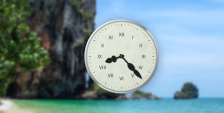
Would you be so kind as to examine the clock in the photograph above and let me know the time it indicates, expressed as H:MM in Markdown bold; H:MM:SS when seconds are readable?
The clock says **8:23**
